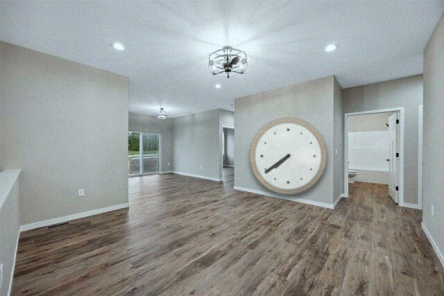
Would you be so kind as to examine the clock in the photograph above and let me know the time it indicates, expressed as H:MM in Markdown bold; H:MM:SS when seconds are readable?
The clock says **7:39**
